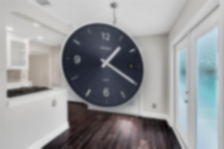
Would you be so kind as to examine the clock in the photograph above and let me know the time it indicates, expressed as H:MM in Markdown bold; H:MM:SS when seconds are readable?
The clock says **1:20**
